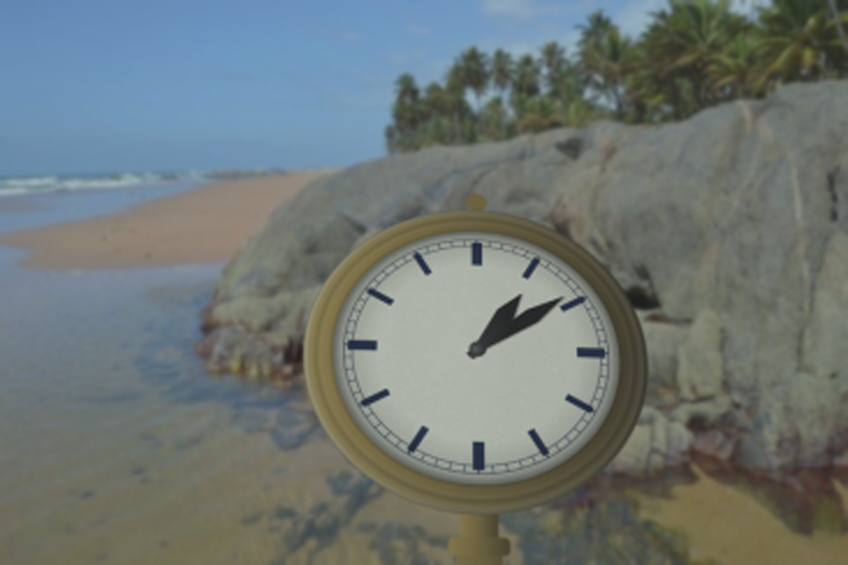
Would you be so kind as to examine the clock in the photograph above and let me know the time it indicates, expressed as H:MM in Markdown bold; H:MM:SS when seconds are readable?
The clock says **1:09**
